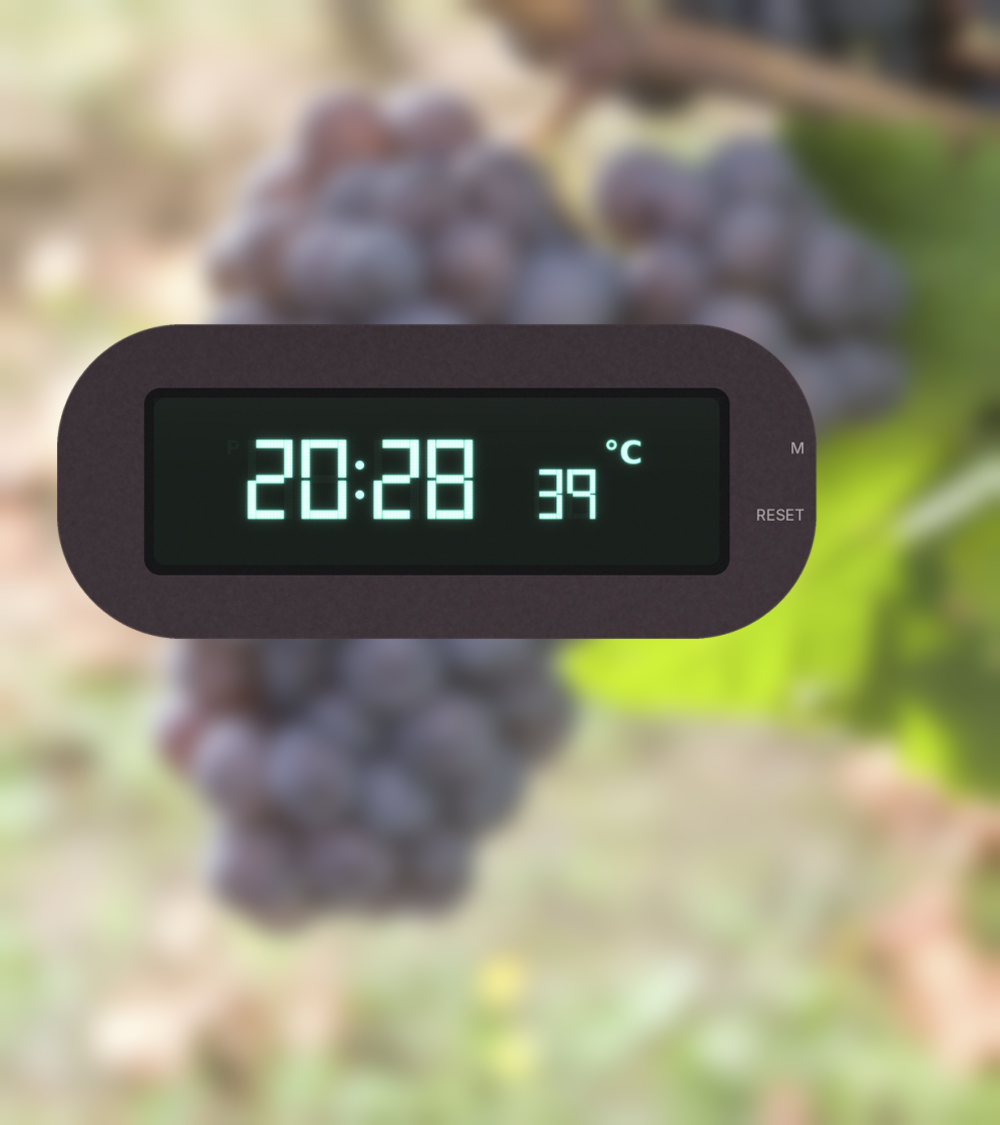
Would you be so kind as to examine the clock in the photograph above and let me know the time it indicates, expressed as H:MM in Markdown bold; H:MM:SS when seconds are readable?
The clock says **20:28**
